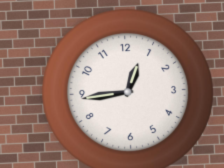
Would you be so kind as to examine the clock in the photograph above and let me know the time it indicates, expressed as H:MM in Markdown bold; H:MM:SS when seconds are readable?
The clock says **12:44**
